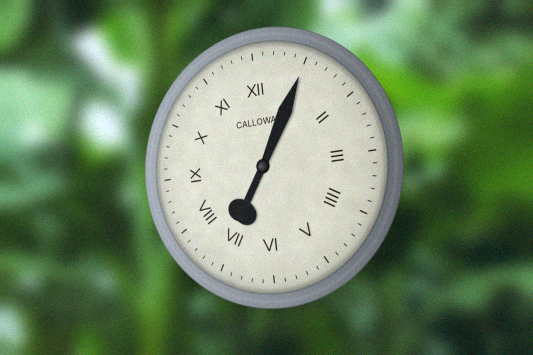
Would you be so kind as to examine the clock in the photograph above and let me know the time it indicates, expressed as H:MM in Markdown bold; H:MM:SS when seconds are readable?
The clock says **7:05**
